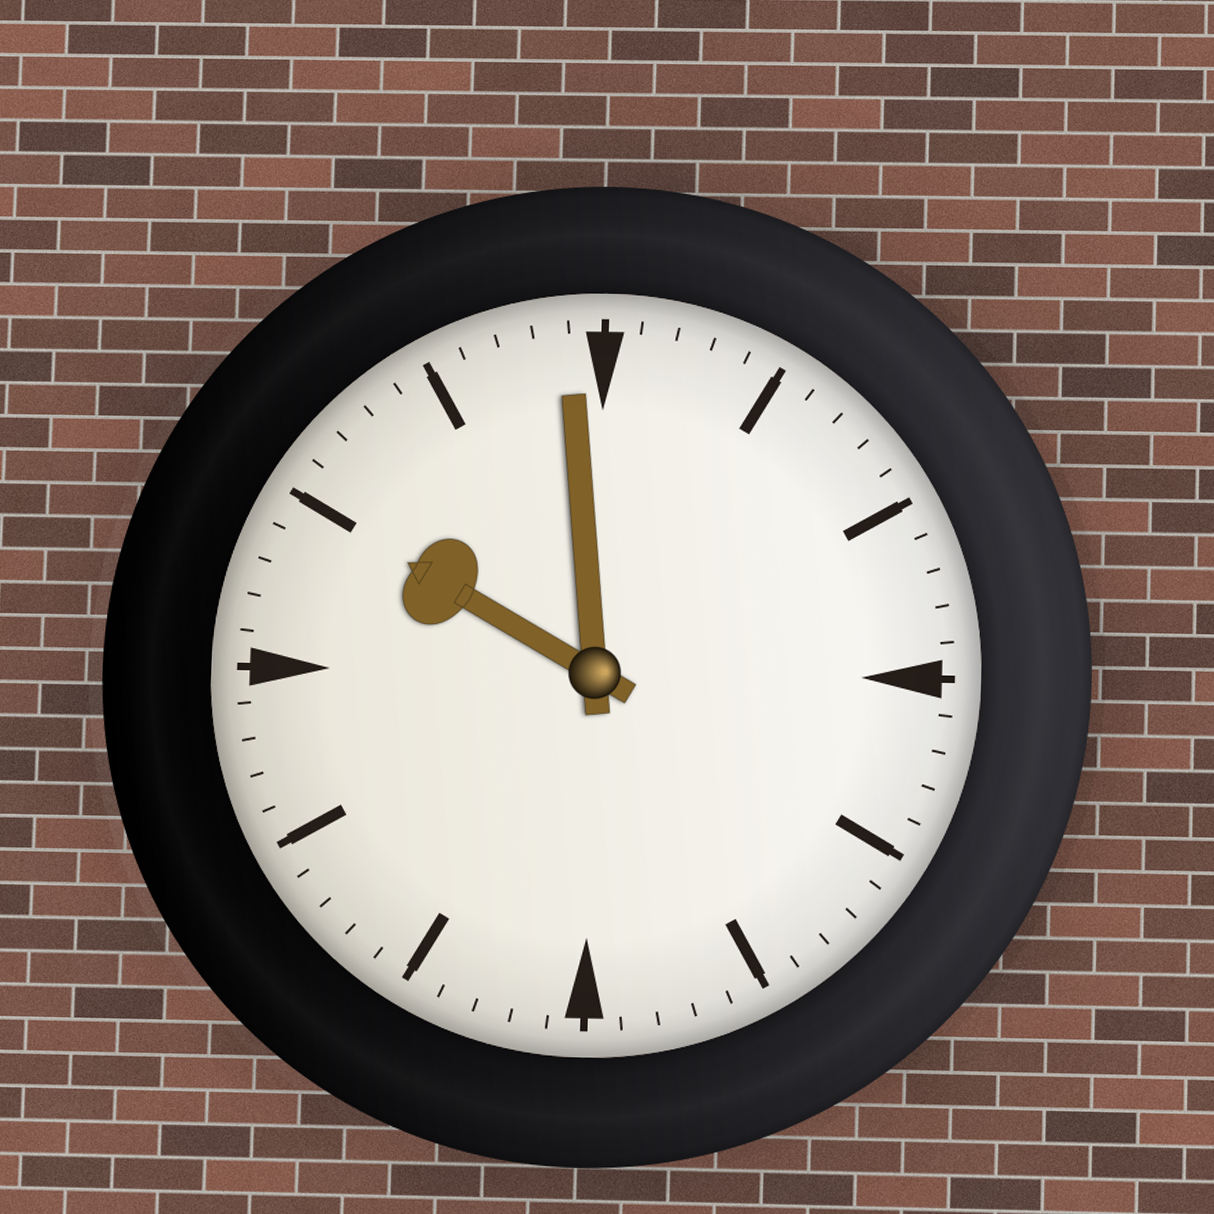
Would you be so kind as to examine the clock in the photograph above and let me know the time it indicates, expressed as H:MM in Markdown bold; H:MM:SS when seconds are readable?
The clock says **9:59**
